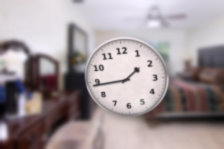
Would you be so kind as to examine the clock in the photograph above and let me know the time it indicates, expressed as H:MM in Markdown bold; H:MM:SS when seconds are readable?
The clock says **1:44**
